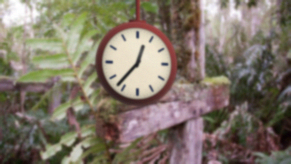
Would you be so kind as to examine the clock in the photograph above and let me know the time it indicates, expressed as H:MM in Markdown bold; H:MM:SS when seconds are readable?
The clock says **12:37**
